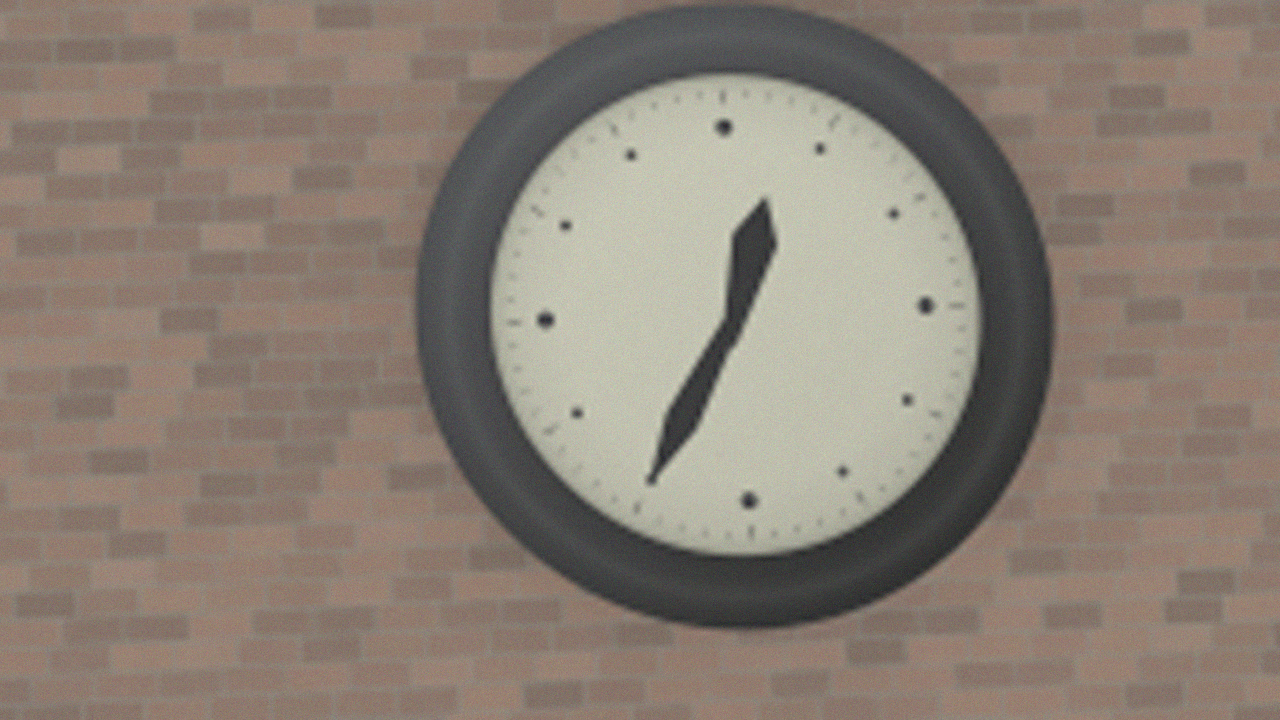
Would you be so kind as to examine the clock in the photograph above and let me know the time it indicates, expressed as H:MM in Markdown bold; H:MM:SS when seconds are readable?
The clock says **12:35**
